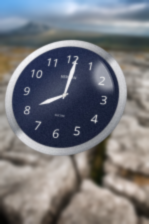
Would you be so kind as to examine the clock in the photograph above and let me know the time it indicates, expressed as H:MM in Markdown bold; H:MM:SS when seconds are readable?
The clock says **8:01**
